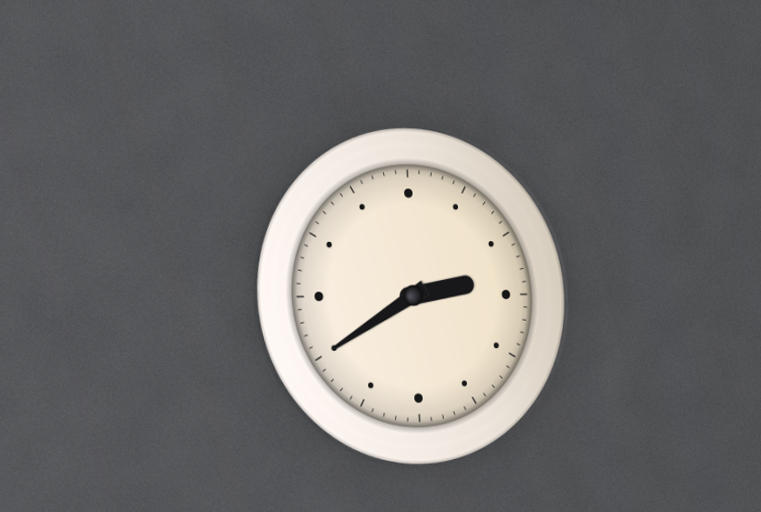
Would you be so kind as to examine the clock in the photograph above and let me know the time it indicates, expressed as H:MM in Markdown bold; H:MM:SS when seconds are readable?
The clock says **2:40**
